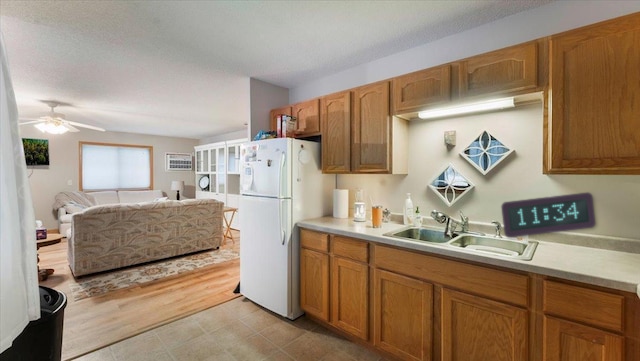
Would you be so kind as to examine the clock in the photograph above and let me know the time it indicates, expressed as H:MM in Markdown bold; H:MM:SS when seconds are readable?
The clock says **11:34**
